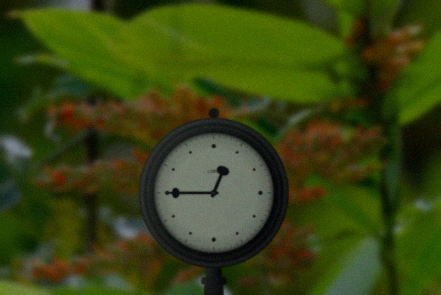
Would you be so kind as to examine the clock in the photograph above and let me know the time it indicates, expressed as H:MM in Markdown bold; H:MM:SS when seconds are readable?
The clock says **12:45**
